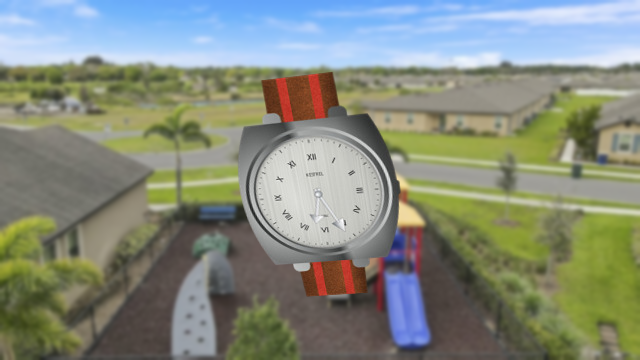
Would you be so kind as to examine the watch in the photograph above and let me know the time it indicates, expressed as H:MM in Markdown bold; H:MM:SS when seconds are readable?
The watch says **6:26**
